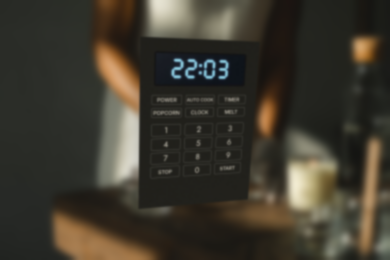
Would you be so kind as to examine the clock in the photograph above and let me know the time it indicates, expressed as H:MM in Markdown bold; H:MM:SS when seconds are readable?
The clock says **22:03**
